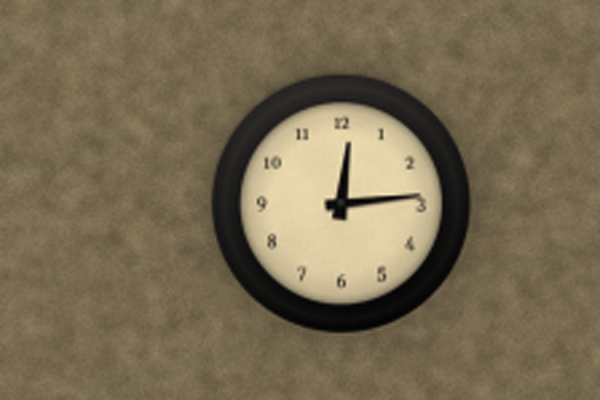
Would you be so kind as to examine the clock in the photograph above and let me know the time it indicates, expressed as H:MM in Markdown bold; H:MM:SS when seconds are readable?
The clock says **12:14**
